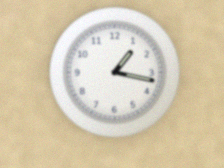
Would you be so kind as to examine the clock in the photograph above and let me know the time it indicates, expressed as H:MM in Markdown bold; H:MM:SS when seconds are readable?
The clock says **1:17**
